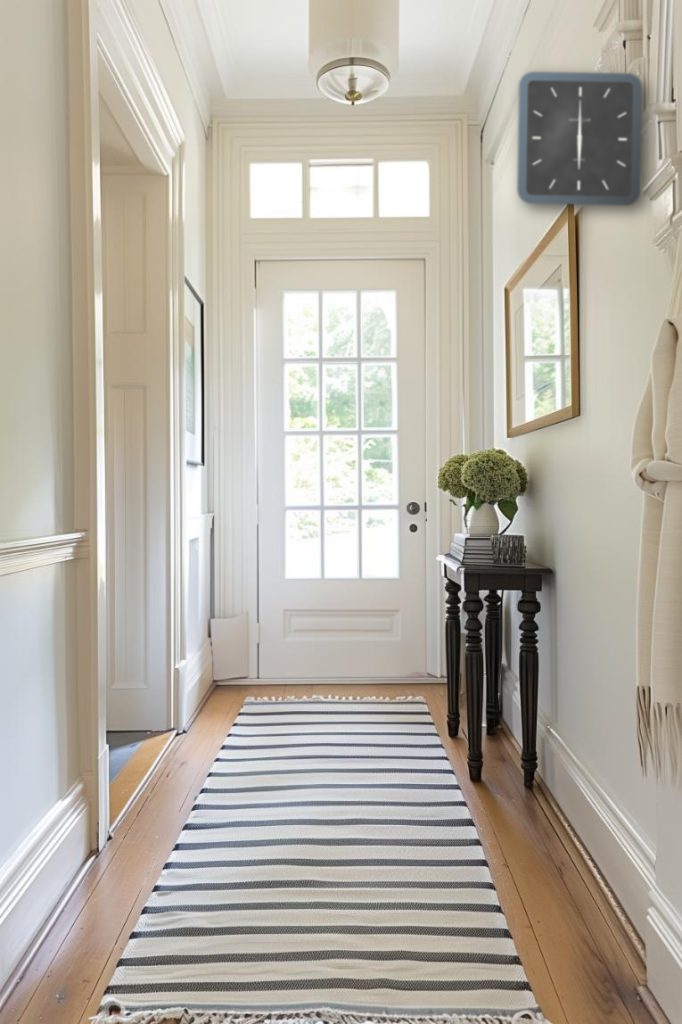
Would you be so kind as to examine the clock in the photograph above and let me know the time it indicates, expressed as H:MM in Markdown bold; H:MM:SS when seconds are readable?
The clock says **6:00**
